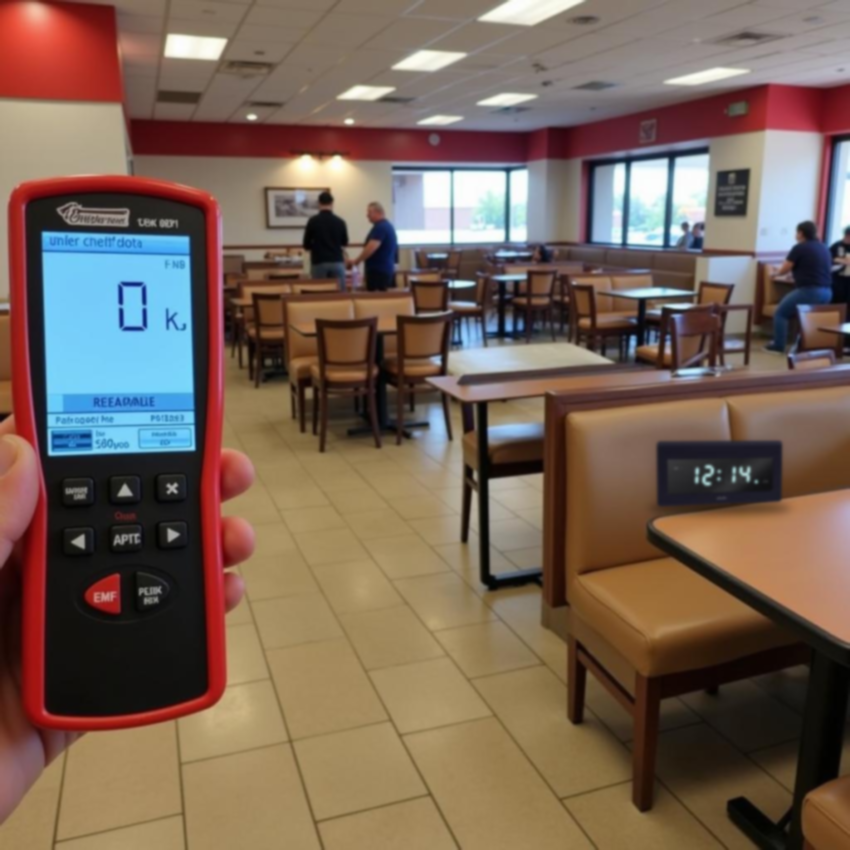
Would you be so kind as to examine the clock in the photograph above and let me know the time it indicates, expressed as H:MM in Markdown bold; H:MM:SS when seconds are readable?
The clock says **12:14**
